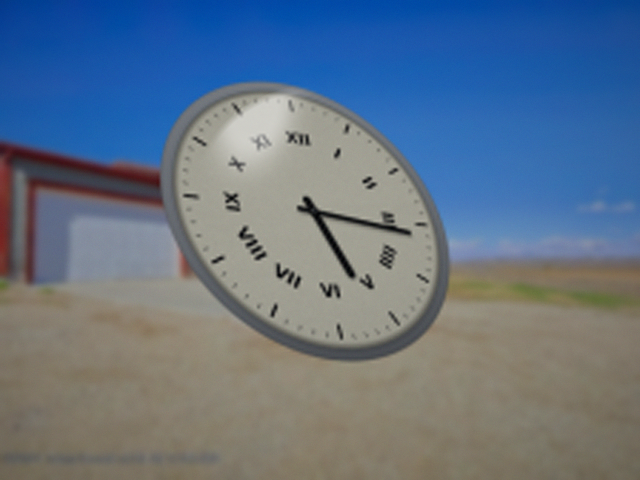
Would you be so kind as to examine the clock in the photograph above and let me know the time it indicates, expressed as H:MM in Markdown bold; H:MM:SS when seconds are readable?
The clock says **5:16**
